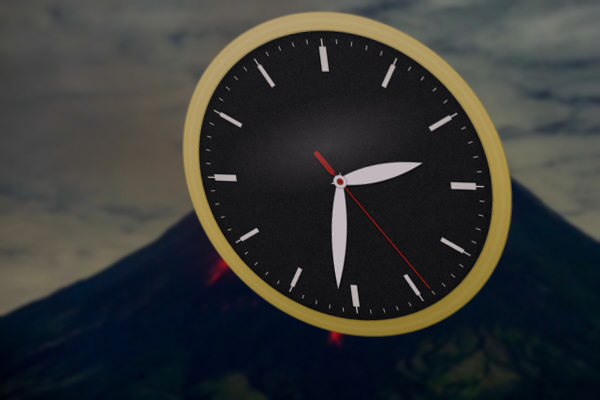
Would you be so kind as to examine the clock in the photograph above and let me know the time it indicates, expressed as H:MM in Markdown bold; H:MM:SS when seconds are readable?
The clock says **2:31:24**
